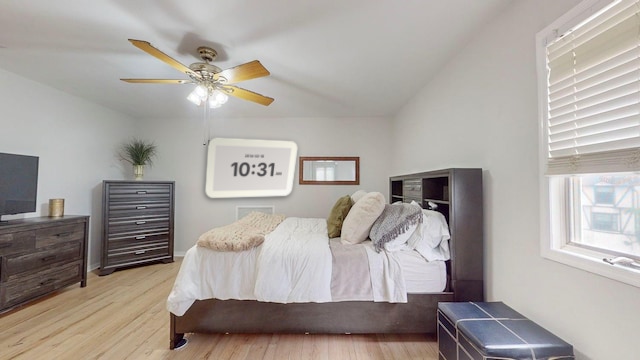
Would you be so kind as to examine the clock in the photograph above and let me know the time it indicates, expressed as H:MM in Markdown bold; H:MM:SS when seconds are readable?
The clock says **10:31**
